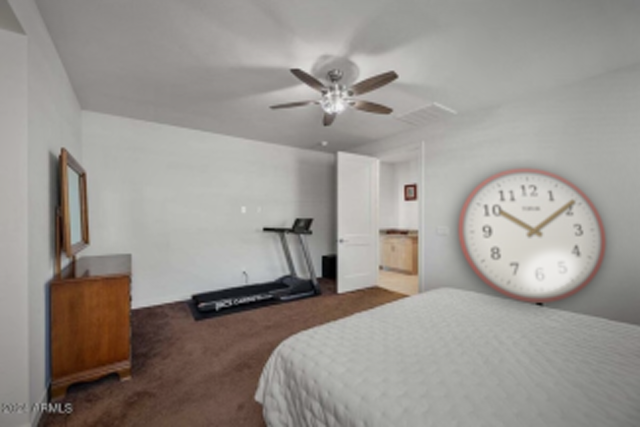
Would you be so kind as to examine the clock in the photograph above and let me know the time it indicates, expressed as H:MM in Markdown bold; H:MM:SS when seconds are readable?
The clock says **10:09**
